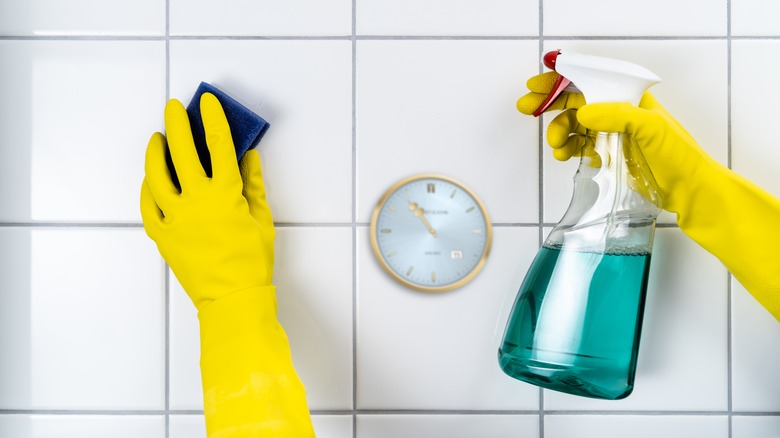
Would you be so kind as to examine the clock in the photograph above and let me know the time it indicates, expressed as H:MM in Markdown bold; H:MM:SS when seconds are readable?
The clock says **10:54**
